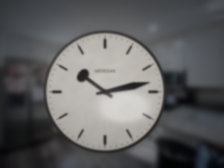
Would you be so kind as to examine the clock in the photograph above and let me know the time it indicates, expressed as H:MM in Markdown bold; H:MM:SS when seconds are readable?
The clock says **10:13**
